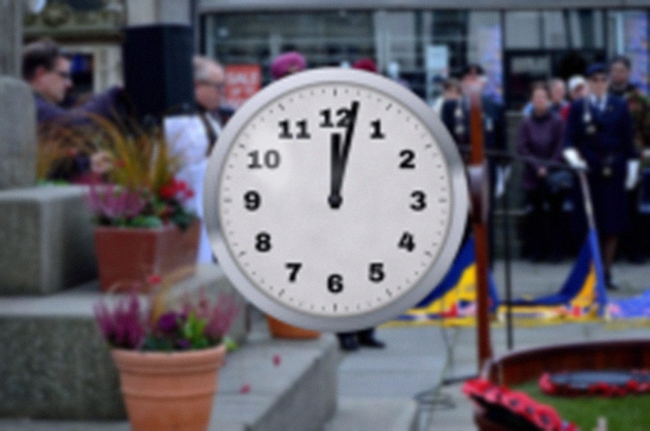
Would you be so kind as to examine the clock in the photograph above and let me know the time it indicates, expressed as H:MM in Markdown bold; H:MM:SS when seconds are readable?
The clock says **12:02**
